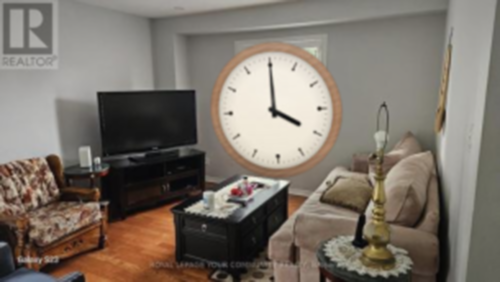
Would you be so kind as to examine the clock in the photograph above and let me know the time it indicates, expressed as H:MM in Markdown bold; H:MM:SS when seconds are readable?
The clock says **4:00**
